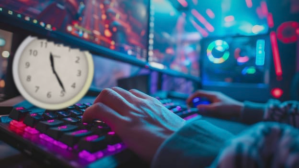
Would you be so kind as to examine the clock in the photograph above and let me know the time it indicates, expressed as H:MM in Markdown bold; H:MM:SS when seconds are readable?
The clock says **11:24**
